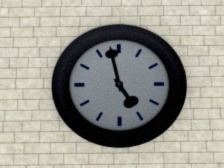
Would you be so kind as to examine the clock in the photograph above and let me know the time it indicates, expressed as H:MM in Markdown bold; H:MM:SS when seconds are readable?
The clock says **4:58**
